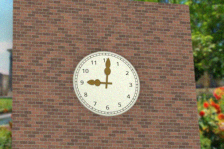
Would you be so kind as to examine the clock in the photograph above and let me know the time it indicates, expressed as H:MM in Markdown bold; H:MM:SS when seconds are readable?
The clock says **9:01**
